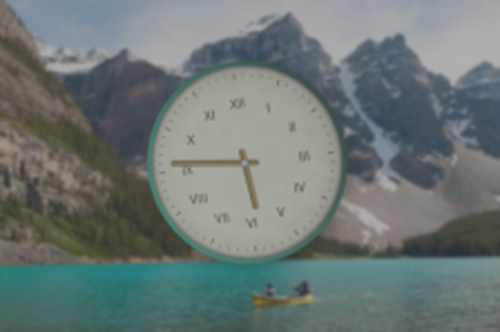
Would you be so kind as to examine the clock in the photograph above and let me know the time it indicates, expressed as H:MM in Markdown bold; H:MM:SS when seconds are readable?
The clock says **5:46**
